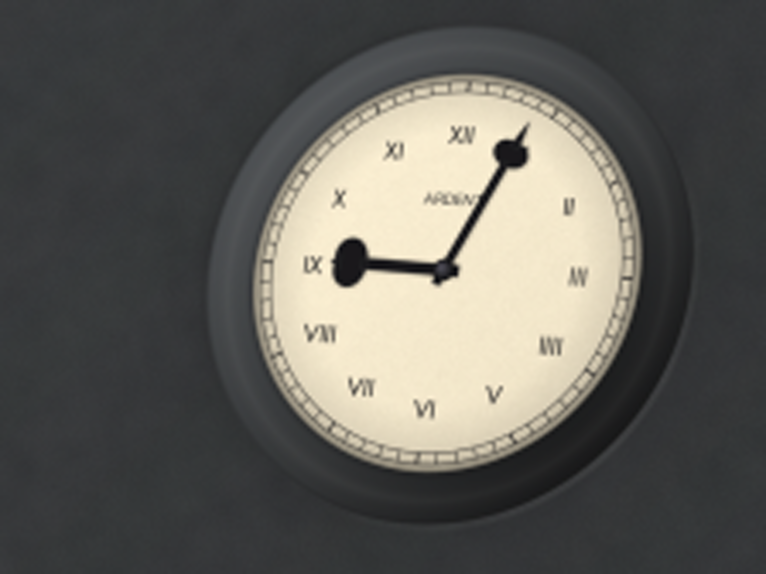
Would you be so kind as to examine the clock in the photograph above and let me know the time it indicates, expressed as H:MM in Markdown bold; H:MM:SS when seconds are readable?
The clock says **9:04**
